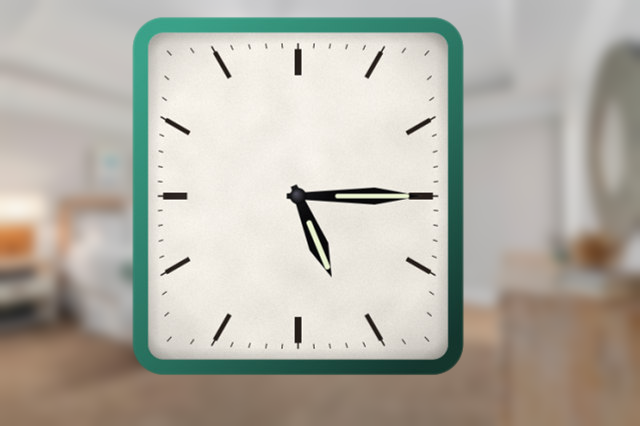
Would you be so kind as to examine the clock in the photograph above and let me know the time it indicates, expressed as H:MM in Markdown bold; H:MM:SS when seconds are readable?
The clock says **5:15**
